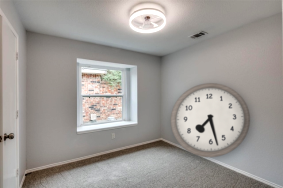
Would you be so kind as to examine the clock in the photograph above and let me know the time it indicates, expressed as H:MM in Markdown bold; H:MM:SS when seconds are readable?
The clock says **7:28**
